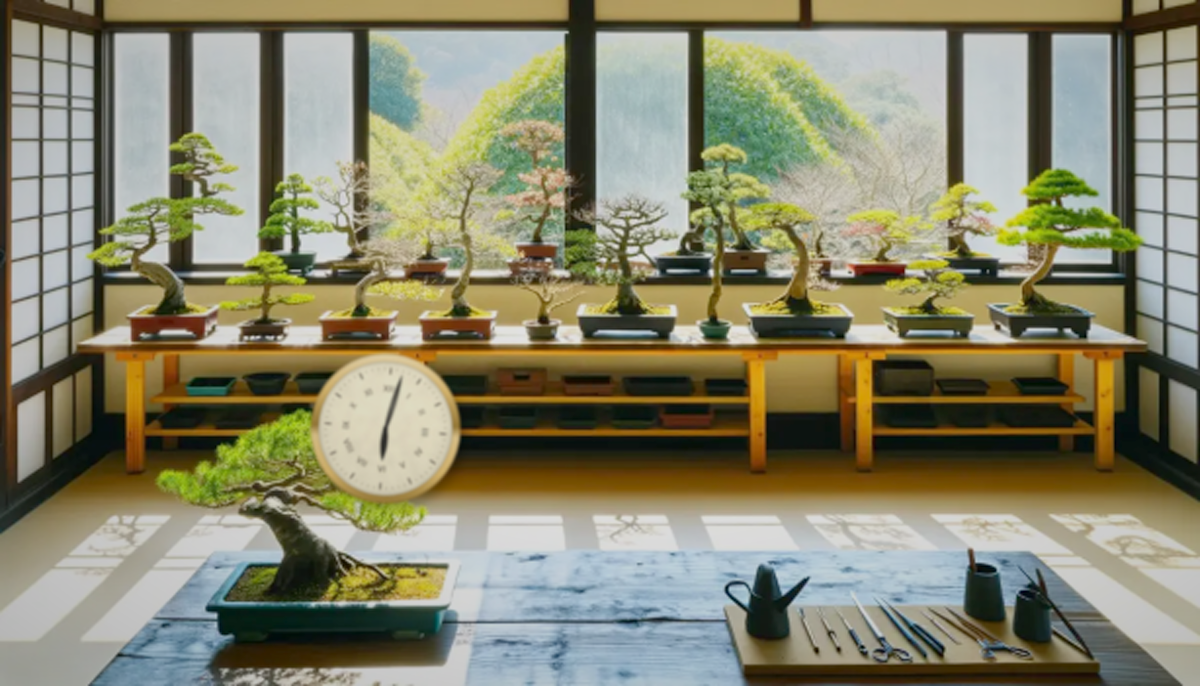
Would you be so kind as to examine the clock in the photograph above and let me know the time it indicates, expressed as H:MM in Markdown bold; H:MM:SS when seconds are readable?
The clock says **6:02**
